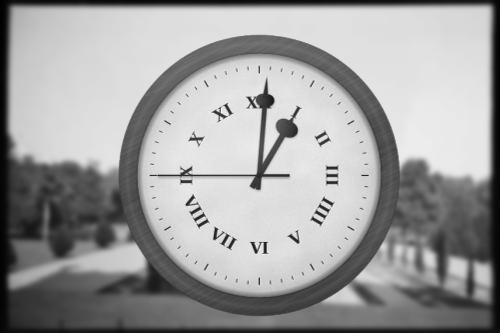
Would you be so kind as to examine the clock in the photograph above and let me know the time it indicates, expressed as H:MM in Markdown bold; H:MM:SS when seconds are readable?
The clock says **1:00:45**
